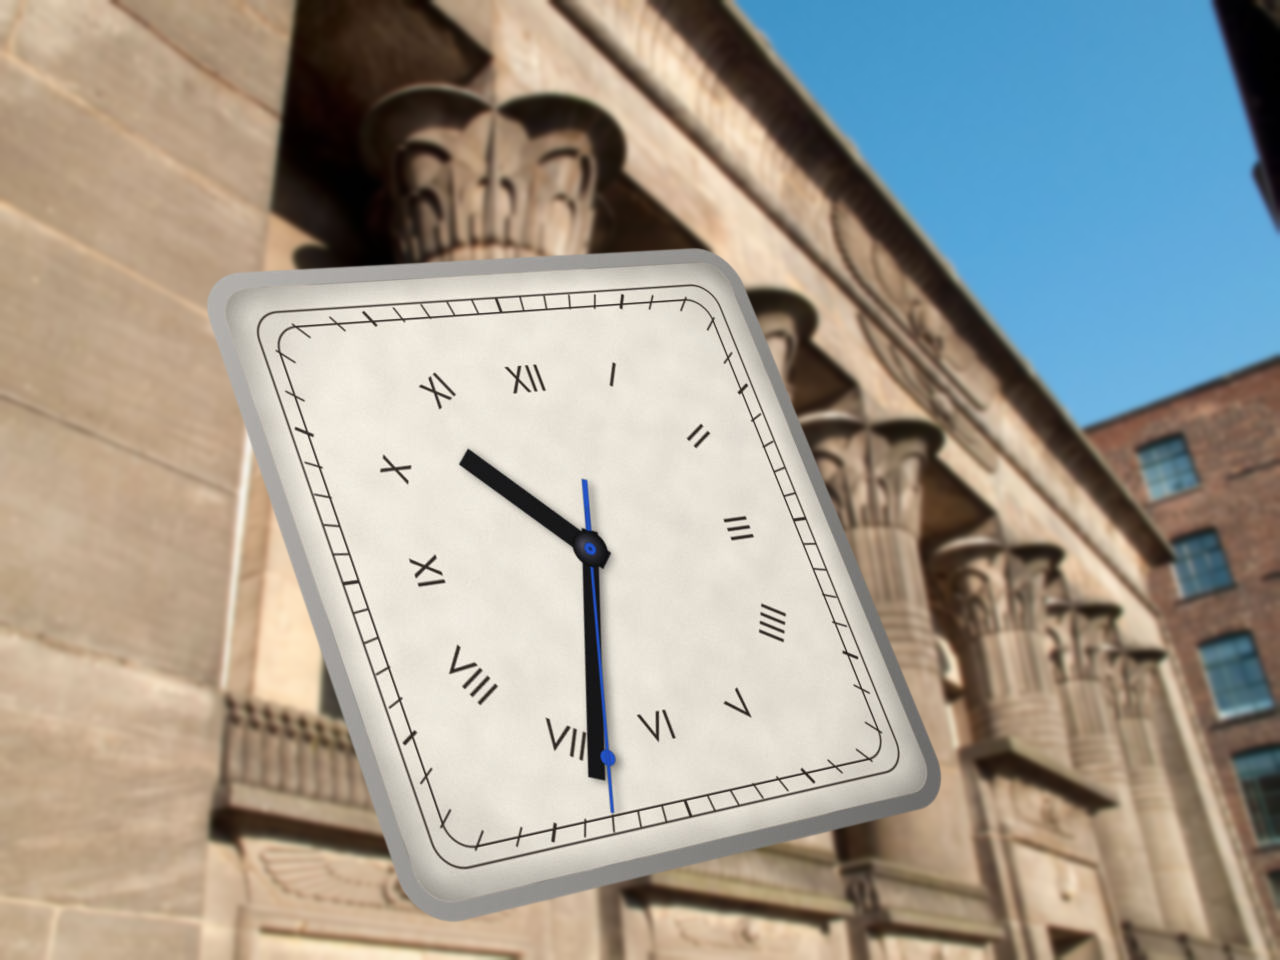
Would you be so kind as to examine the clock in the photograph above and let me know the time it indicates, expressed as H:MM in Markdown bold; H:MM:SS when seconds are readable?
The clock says **10:33:33**
